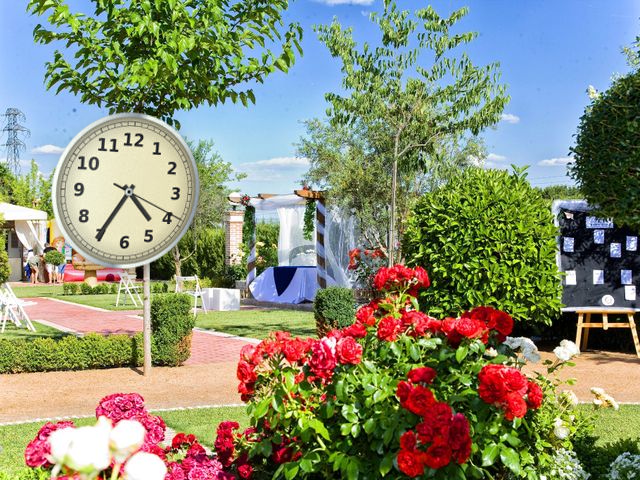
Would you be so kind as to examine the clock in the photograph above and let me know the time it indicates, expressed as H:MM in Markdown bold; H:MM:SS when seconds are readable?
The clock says **4:35:19**
